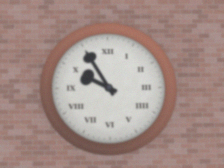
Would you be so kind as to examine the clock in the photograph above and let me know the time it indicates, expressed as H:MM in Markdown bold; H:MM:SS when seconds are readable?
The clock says **9:55**
